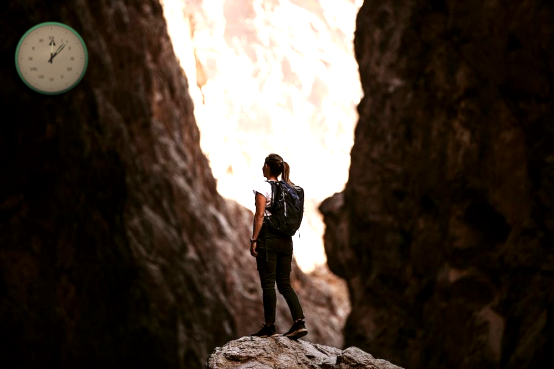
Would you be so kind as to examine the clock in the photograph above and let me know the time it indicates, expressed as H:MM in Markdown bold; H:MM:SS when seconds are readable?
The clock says **12:07**
